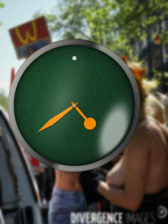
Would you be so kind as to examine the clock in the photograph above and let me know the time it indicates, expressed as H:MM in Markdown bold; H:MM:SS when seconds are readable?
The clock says **4:39**
